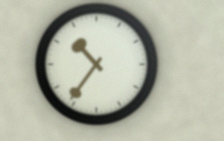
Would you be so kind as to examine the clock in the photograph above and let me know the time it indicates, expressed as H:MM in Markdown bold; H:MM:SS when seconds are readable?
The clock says **10:36**
